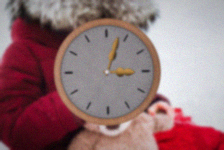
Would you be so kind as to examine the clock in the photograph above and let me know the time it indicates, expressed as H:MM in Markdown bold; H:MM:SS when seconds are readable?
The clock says **3:03**
